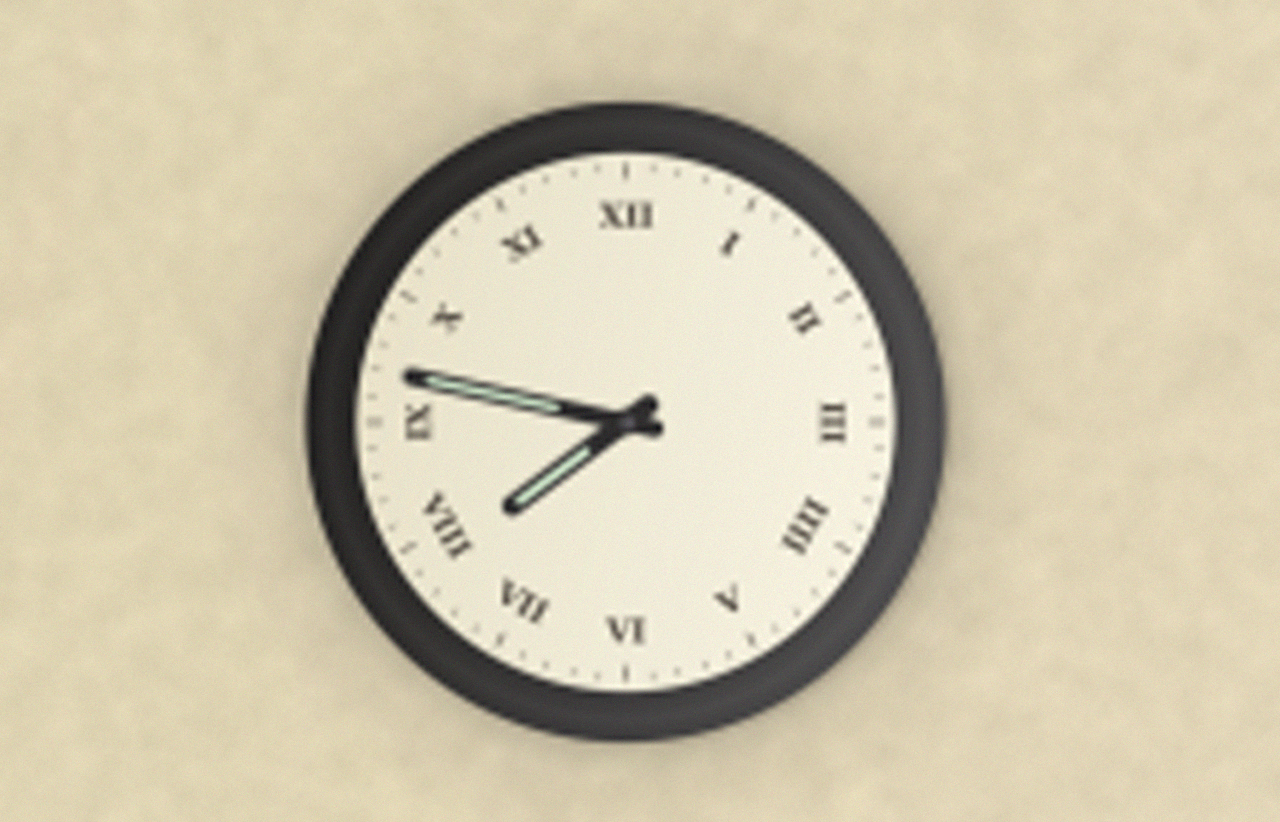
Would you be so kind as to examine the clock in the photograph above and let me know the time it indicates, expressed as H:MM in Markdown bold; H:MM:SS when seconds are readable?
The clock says **7:47**
